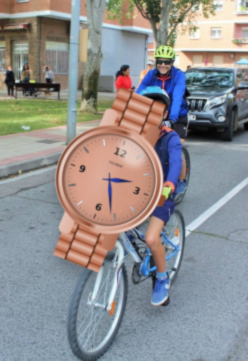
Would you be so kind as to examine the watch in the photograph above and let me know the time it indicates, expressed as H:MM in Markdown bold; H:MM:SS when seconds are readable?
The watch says **2:26**
